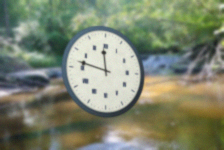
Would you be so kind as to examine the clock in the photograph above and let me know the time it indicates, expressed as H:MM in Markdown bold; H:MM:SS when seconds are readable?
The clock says **11:47**
